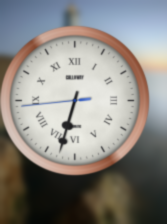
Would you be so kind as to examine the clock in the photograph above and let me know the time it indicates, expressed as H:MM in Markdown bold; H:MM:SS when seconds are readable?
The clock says **6:32:44**
